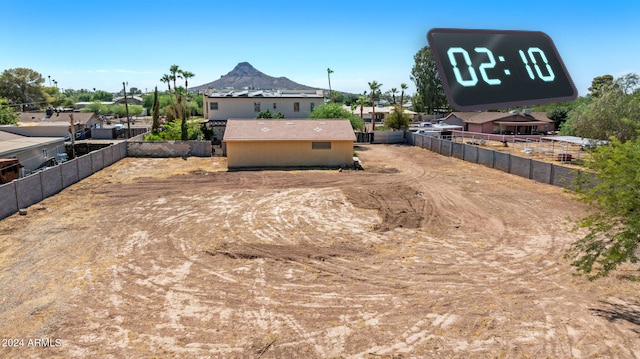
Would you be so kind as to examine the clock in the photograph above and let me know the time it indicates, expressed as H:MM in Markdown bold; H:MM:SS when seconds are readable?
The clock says **2:10**
